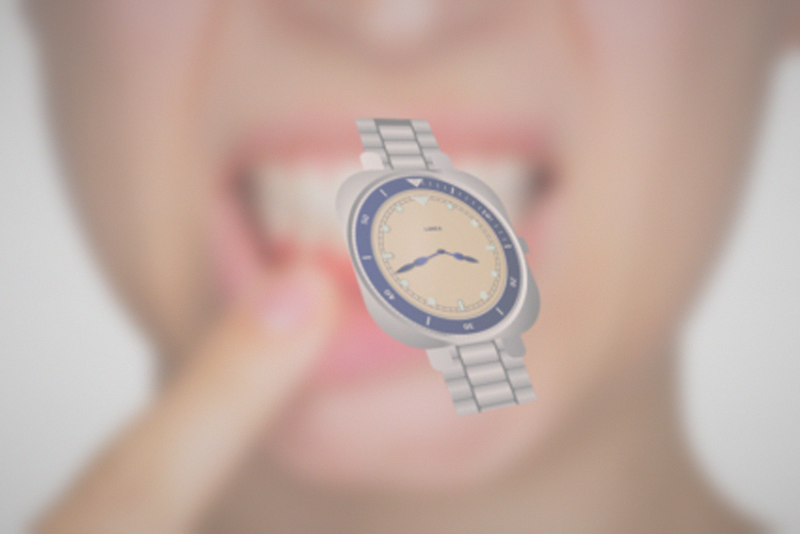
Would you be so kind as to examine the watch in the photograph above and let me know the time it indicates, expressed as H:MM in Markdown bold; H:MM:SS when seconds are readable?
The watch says **3:42**
